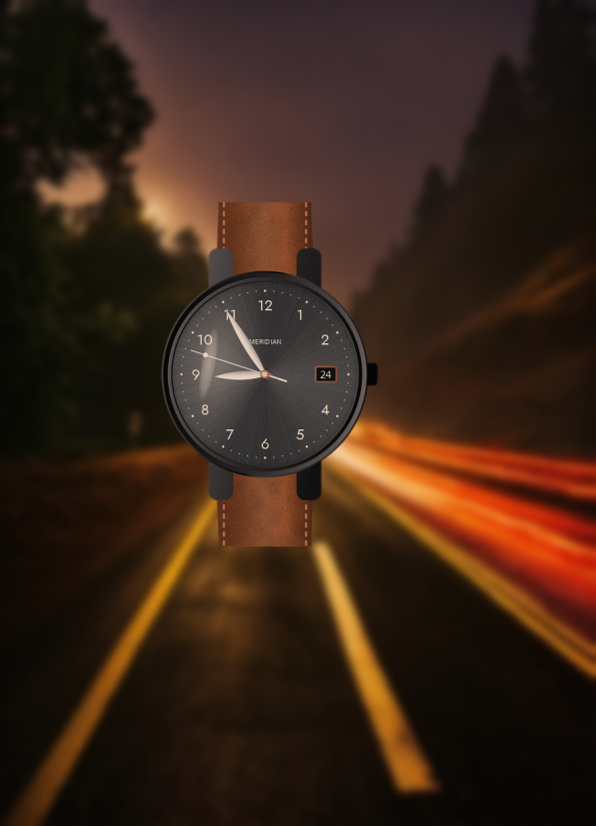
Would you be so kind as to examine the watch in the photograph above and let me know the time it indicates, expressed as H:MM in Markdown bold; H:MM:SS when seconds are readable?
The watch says **8:54:48**
